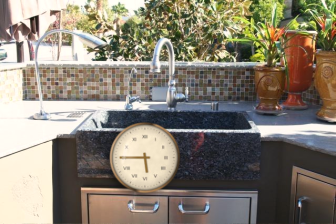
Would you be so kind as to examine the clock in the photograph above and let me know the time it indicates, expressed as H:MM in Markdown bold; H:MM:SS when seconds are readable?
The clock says **5:45**
